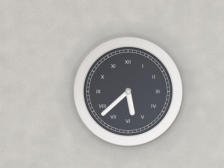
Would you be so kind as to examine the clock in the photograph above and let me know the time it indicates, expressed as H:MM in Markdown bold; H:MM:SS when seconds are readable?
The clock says **5:38**
